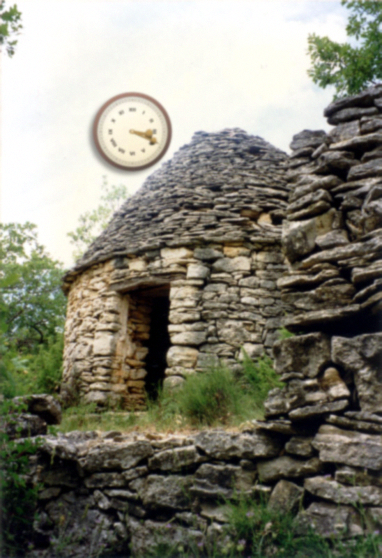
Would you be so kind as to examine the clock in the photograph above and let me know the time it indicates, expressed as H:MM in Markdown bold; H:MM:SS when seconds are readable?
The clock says **3:19**
